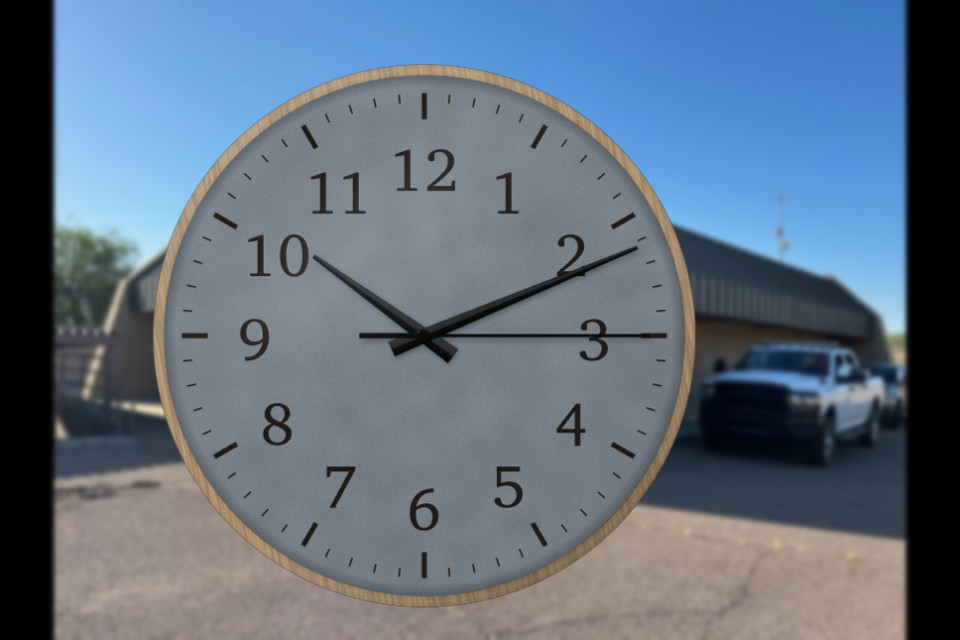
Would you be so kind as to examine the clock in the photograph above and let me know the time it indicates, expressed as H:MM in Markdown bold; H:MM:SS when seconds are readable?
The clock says **10:11:15**
